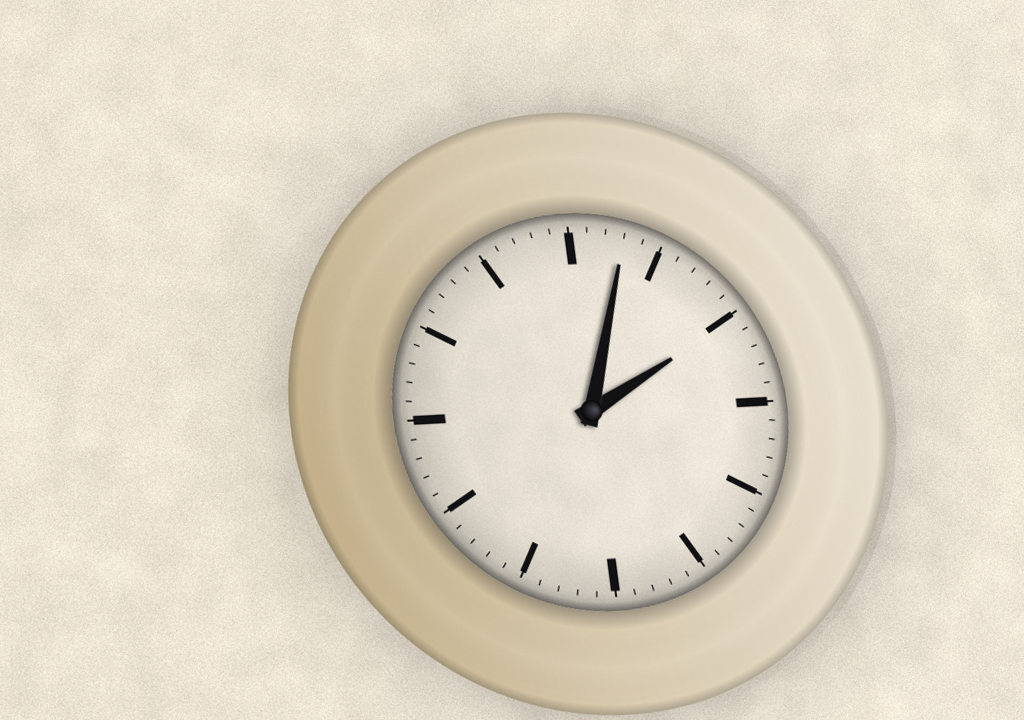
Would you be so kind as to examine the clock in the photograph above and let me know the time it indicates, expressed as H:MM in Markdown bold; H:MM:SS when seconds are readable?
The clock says **2:03**
